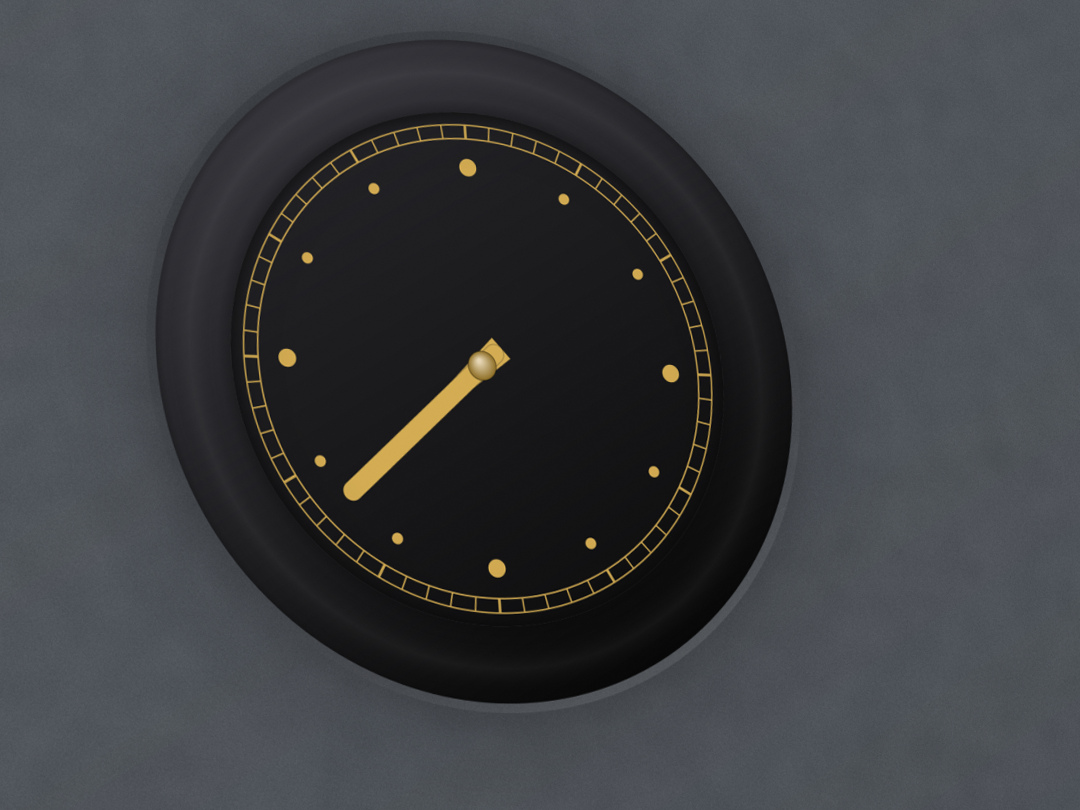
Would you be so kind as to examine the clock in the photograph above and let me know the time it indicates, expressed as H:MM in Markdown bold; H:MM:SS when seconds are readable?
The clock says **7:38**
